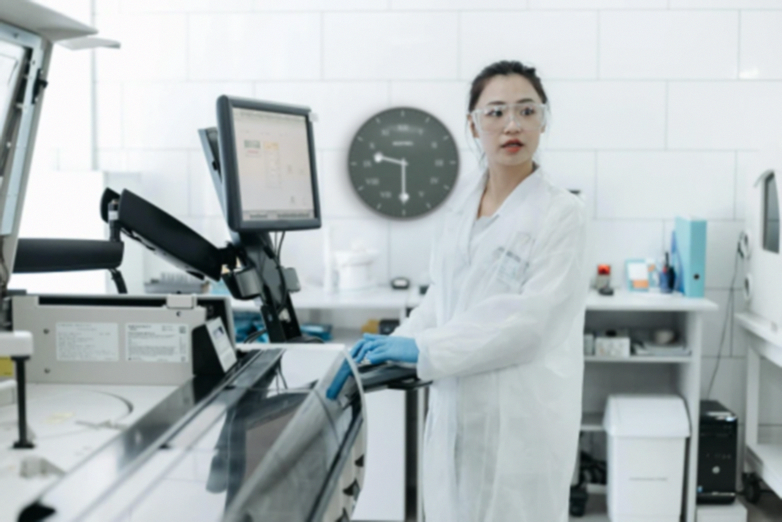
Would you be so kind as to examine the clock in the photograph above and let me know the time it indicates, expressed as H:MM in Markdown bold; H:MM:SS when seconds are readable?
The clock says **9:30**
